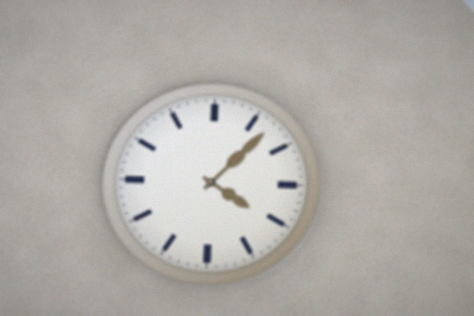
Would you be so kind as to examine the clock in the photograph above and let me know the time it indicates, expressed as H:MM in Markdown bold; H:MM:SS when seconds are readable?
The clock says **4:07**
